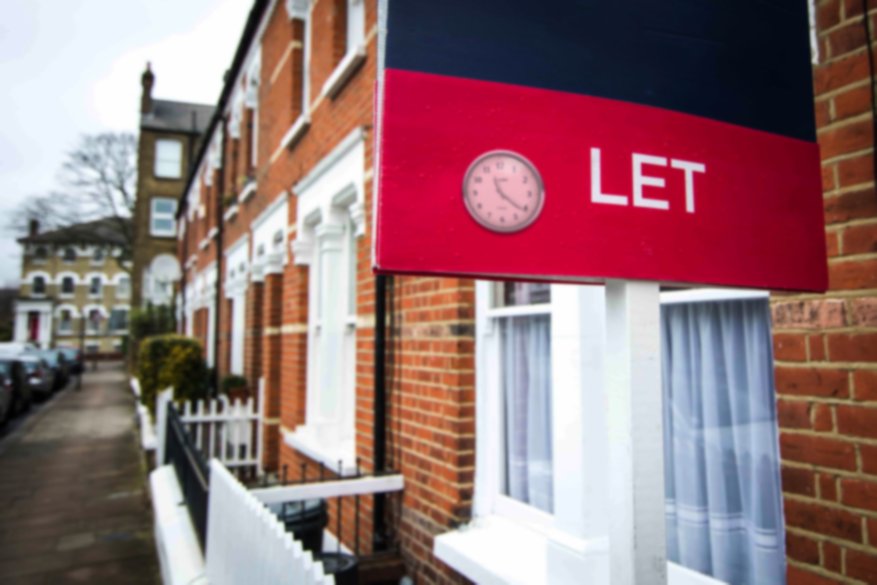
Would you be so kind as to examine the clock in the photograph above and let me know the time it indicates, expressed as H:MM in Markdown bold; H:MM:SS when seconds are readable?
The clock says **11:21**
